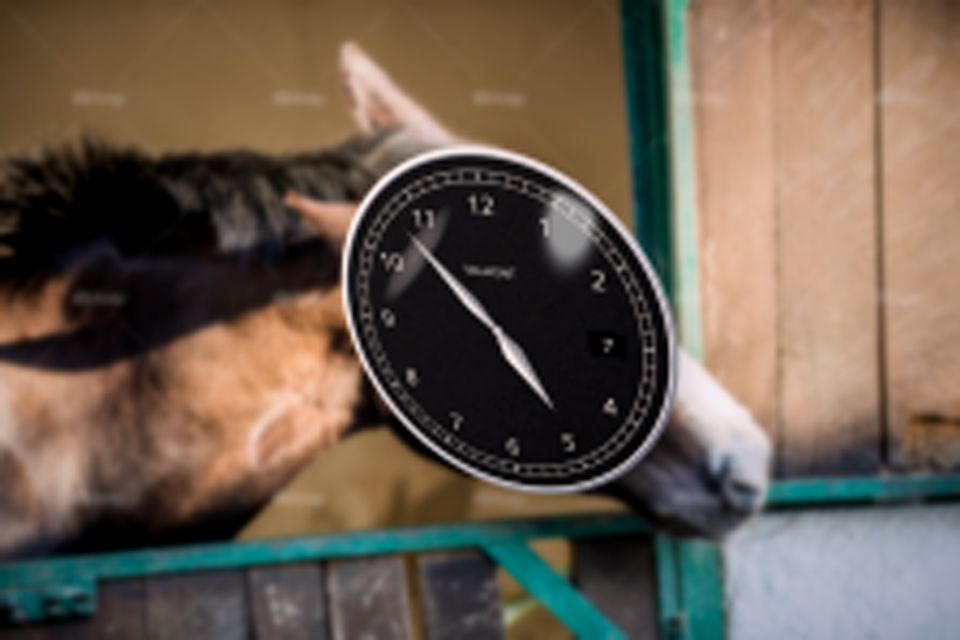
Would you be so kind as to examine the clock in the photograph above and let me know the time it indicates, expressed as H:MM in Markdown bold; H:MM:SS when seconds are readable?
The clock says **4:53**
